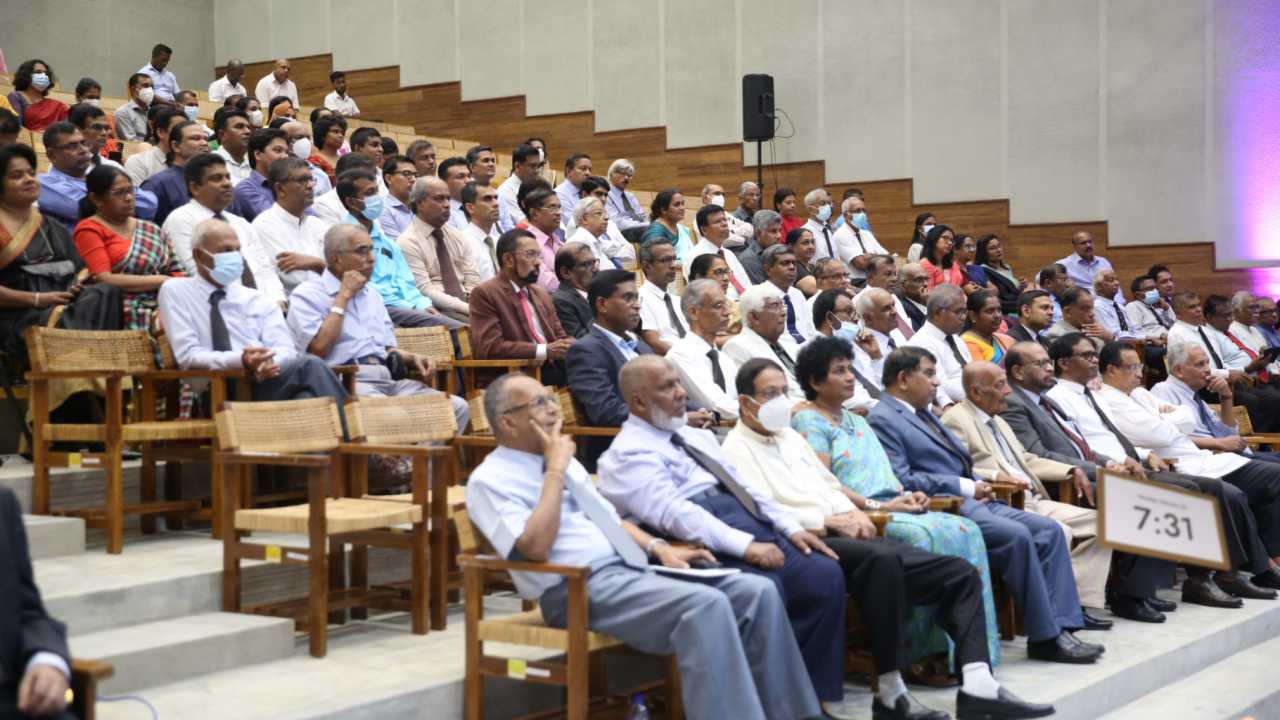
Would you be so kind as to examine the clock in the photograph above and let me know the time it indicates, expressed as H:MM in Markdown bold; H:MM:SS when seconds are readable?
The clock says **7:31**
